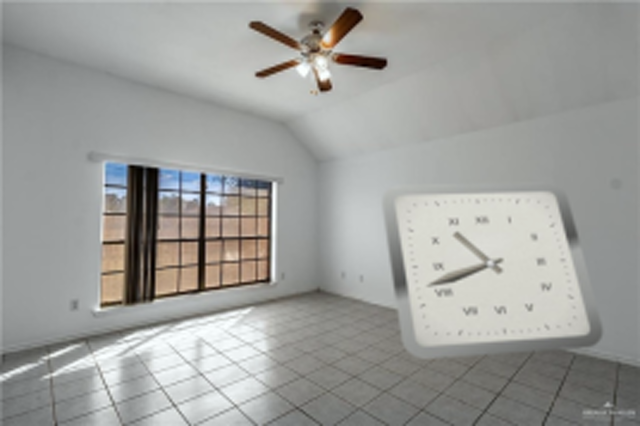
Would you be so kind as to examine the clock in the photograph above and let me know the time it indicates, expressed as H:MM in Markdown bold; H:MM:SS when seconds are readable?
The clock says **10:42**
